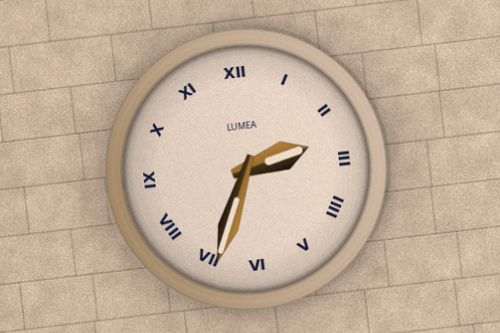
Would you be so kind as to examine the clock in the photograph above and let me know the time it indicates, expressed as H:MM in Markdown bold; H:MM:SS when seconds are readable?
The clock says **2:34**
